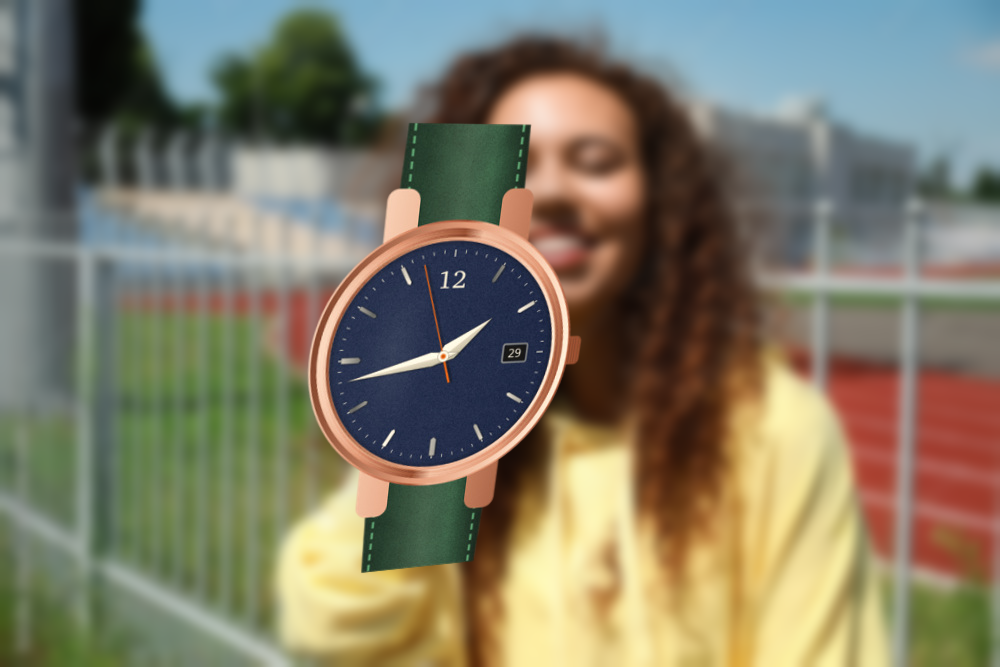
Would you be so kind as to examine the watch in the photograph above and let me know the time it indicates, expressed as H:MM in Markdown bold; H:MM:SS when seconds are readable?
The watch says **1:42:57**
